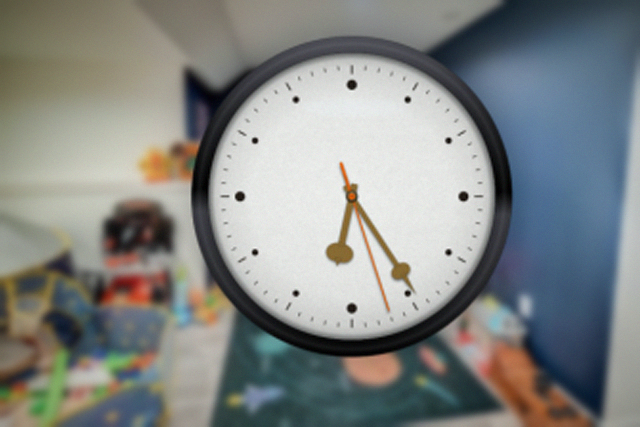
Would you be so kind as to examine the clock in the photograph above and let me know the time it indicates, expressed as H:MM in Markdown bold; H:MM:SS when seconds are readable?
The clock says **6:24:27**
